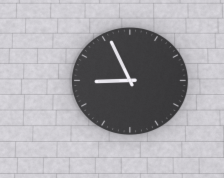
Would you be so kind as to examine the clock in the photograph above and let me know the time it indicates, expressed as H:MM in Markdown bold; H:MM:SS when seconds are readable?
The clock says **8:56**
